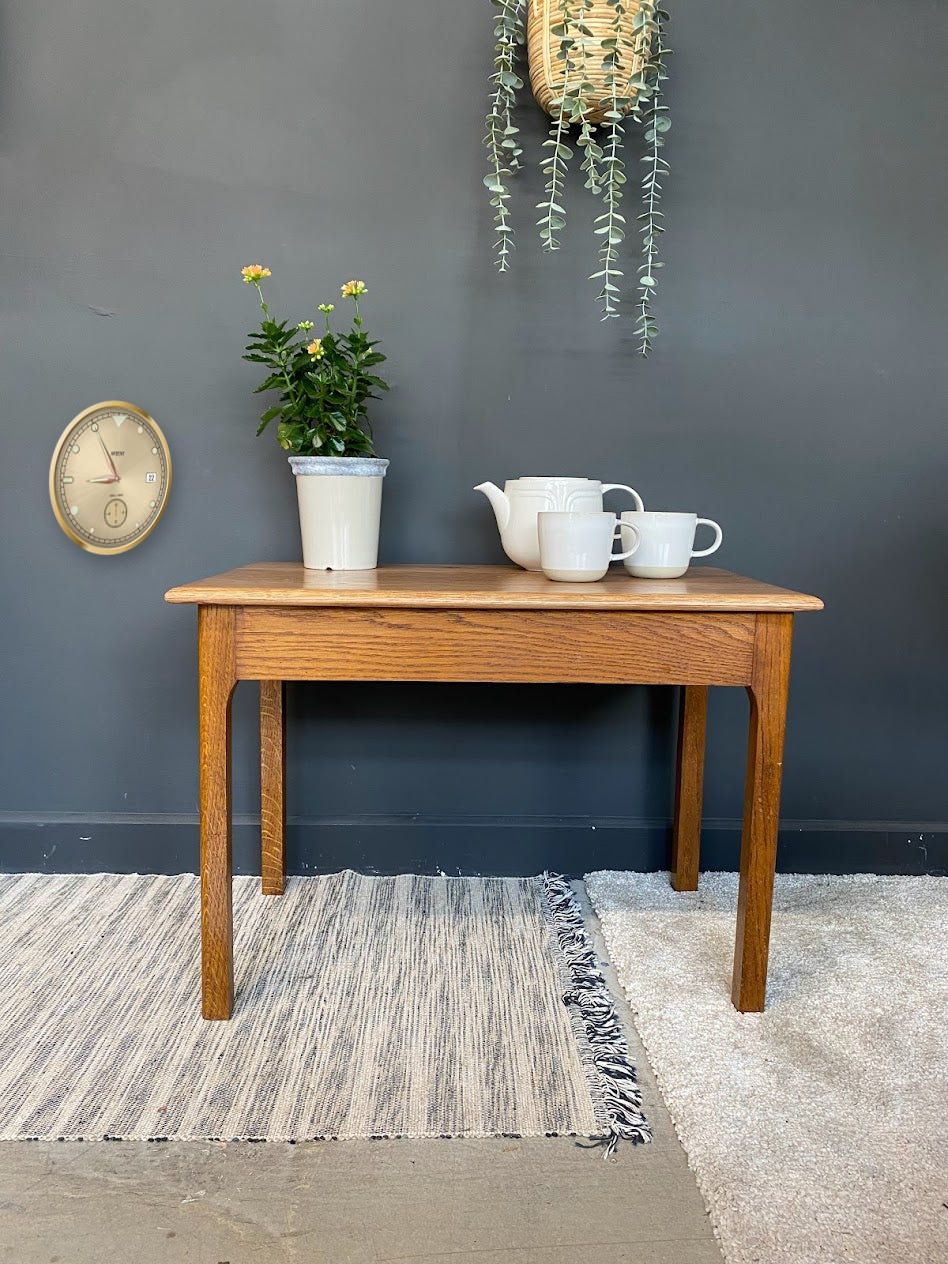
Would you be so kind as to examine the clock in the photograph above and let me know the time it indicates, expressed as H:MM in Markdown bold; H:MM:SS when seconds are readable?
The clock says **8:55**
